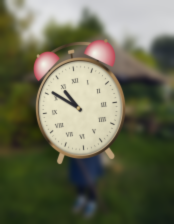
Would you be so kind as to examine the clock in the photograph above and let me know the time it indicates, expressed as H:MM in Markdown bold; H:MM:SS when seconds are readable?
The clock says **10:51**
